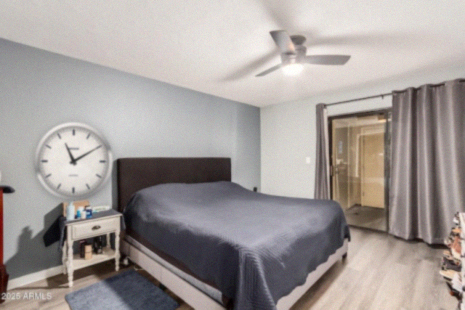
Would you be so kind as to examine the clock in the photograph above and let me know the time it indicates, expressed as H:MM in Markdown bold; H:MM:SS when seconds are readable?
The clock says **11:10**
